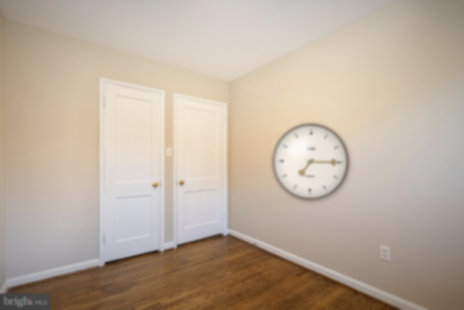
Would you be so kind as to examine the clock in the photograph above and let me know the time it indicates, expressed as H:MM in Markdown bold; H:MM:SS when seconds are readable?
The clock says **7:15**
